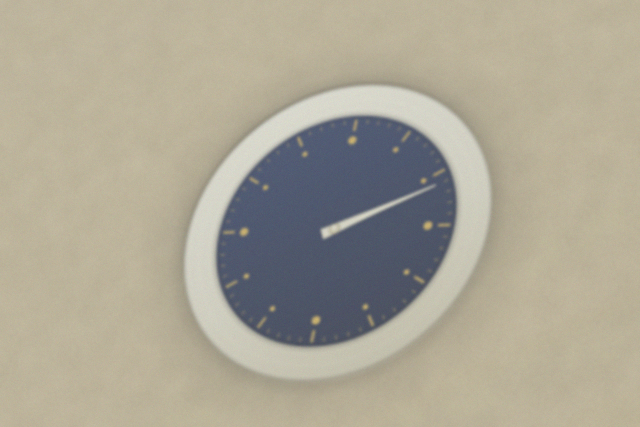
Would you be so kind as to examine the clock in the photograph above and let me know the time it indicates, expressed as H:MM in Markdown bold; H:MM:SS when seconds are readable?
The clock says **2:11**
